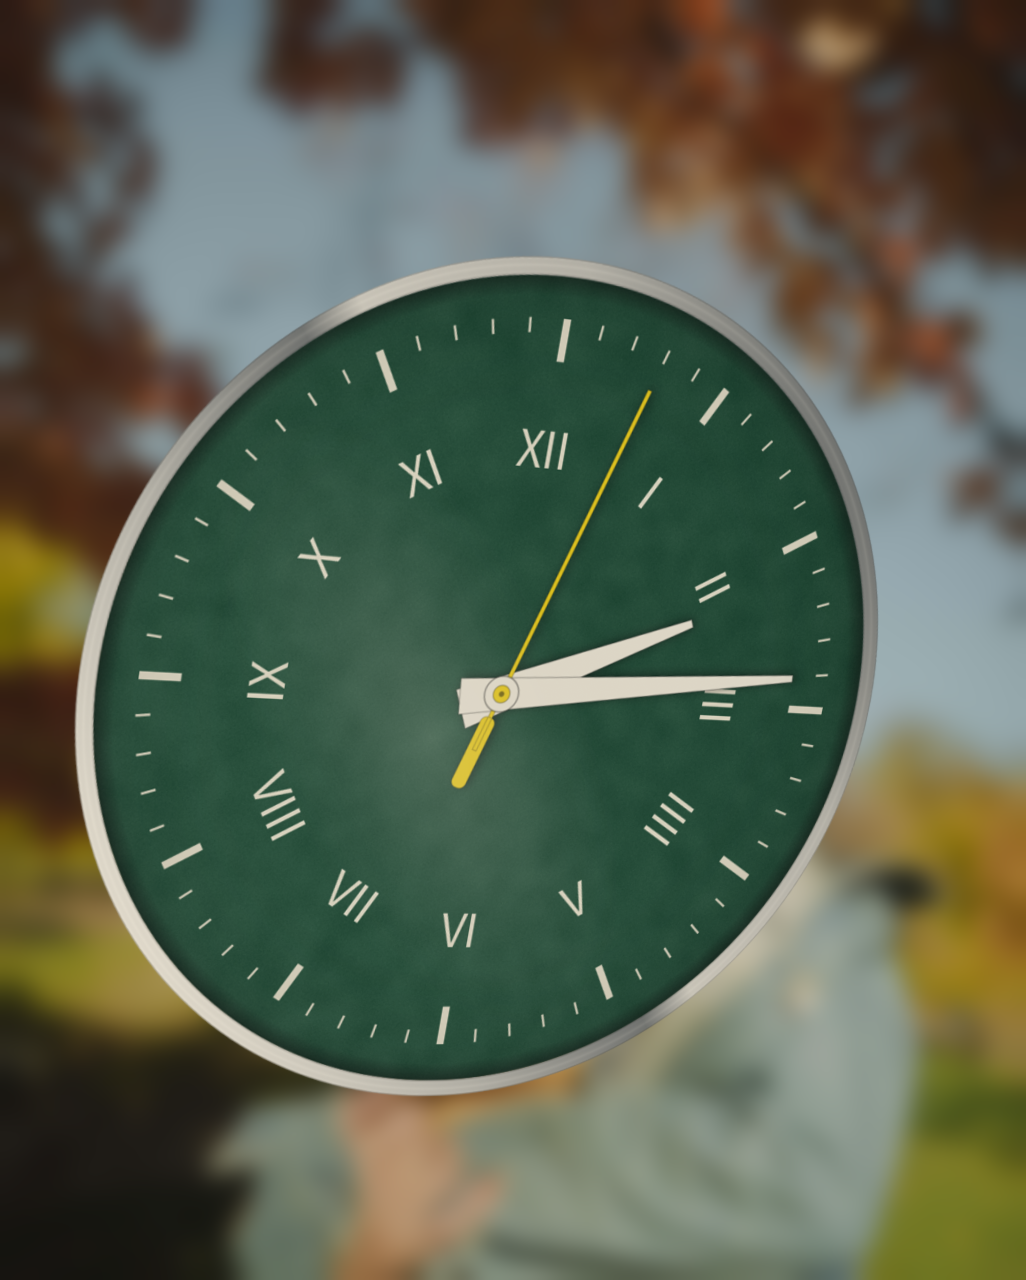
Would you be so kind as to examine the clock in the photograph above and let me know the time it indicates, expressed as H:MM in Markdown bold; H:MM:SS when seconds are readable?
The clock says **2:14:03**
